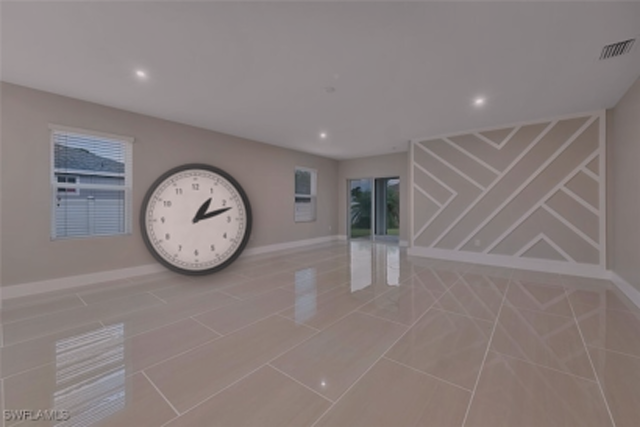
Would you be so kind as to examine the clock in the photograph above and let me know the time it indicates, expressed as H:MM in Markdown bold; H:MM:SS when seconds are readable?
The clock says **1:12**
